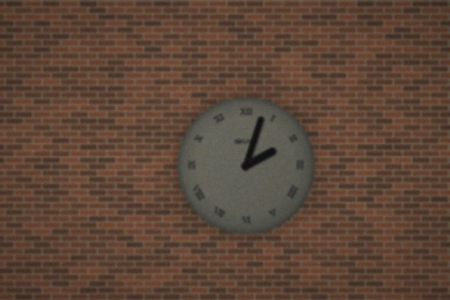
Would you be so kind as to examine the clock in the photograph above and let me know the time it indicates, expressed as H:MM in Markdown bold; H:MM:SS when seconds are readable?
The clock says **2:03**
